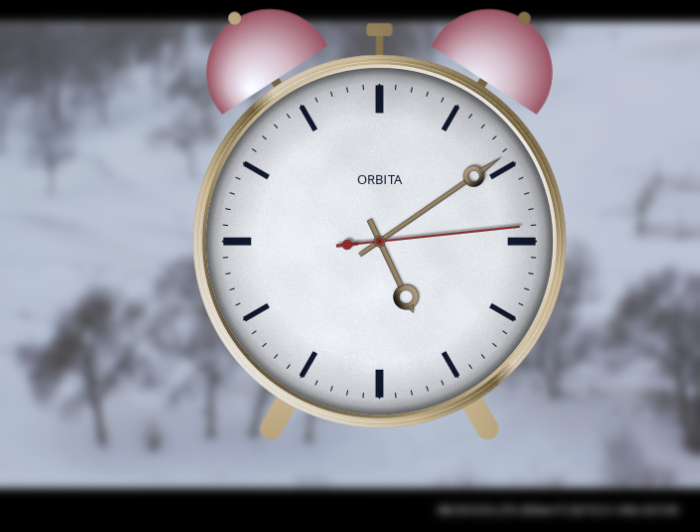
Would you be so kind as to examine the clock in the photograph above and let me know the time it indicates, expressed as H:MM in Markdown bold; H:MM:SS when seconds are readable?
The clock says **5:09:14**
